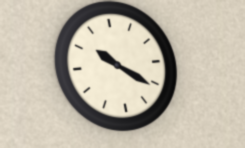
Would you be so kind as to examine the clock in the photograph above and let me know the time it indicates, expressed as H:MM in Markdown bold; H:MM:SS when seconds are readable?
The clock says **10:21**
